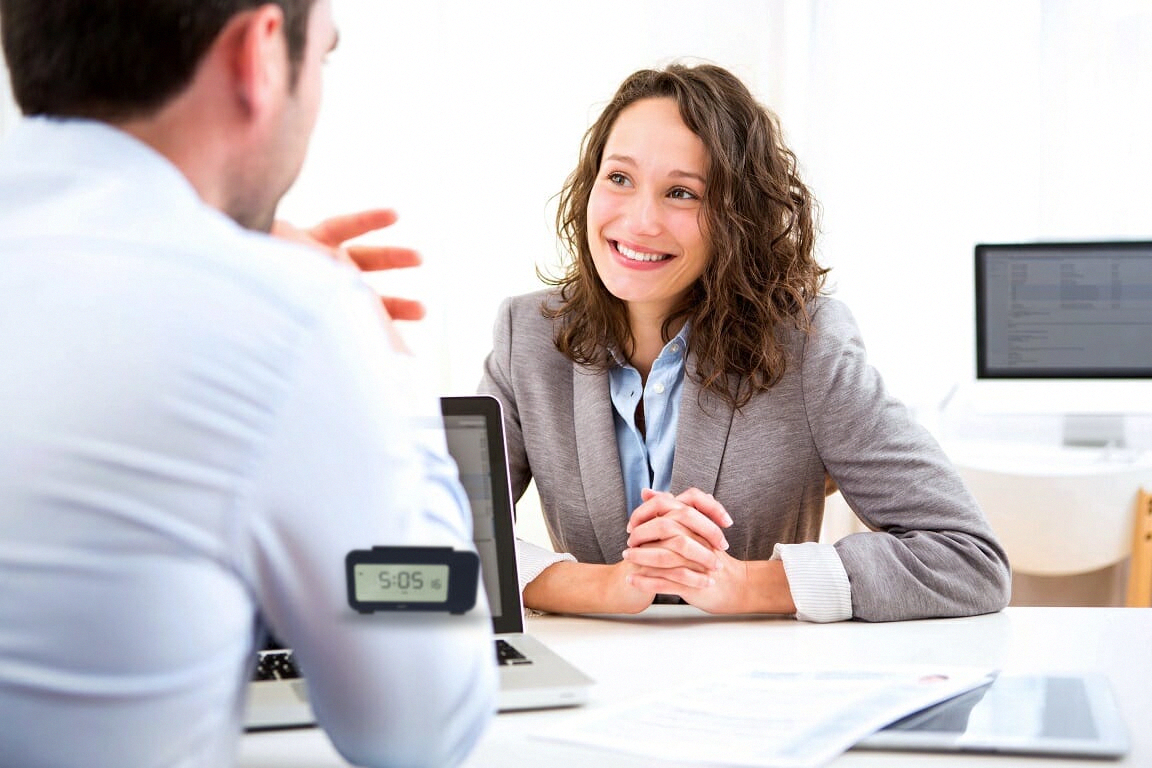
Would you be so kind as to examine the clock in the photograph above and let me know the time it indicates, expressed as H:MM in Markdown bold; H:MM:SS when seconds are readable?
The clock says **5:05**
